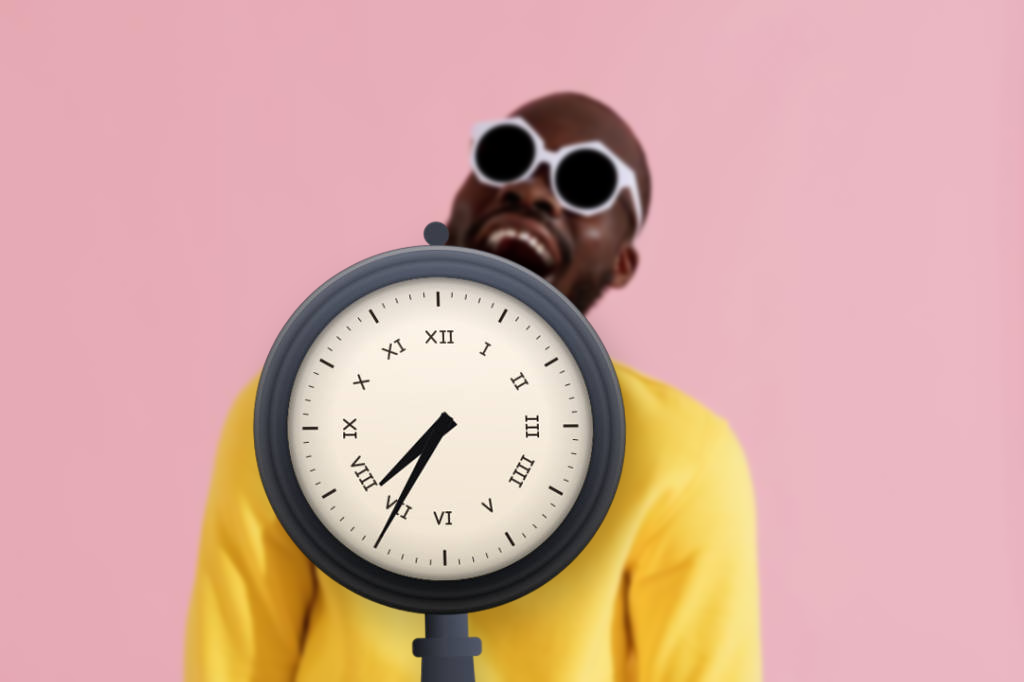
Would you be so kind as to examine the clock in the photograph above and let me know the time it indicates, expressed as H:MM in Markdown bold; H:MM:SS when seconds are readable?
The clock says **7:35**
